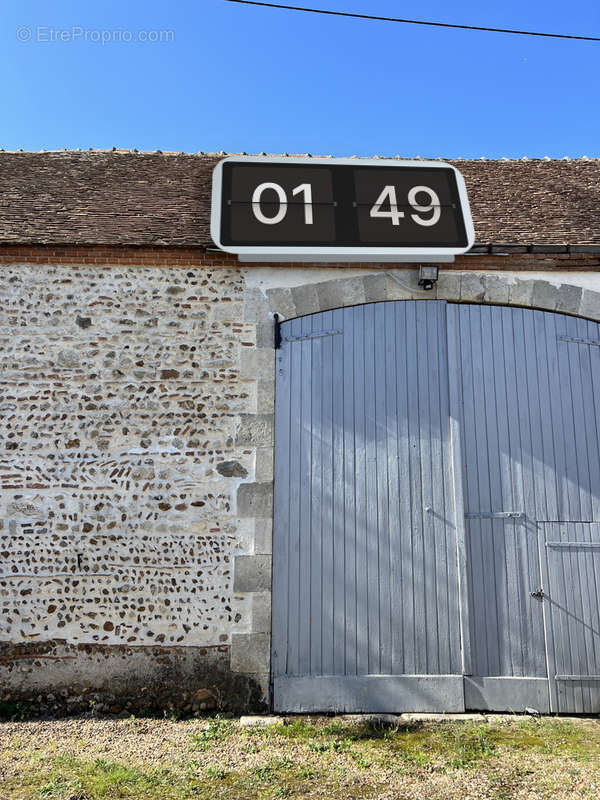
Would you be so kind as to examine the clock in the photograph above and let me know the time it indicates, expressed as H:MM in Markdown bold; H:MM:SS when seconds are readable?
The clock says **1:49**
